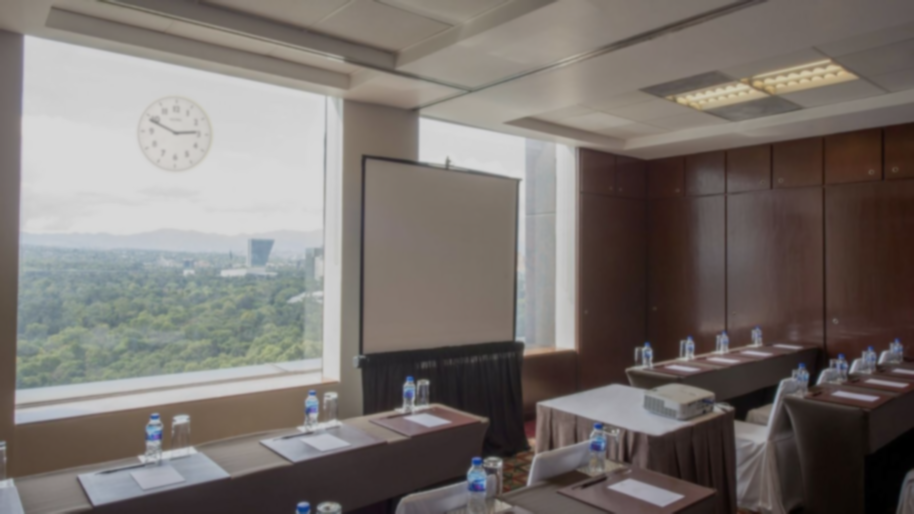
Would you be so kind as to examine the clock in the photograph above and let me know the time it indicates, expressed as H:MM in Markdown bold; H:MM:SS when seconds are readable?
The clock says **2:49**
